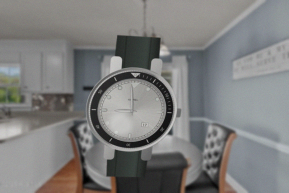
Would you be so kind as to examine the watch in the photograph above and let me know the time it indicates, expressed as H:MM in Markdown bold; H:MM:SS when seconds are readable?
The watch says **8:59**
